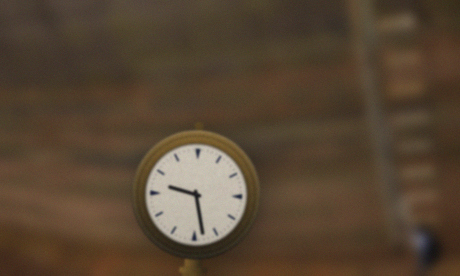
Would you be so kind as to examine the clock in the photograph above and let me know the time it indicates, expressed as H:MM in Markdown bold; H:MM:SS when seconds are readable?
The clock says **9:28**
